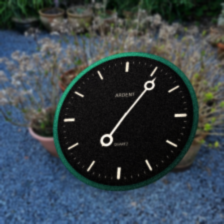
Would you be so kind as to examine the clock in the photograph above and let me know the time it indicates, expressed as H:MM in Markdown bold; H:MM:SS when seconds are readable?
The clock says **7:06**
